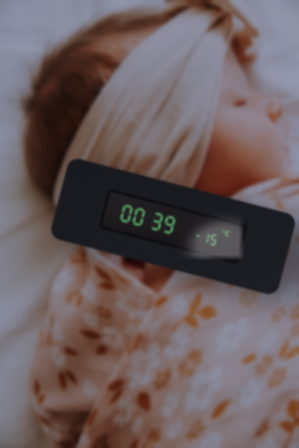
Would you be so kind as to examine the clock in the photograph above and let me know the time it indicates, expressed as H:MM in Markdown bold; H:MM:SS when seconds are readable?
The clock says **0:39**
